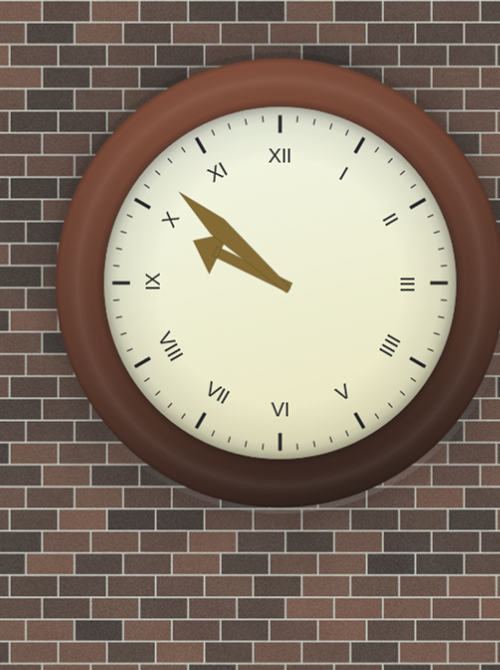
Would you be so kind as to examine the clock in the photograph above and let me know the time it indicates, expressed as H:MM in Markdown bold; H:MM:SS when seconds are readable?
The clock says **9:52**
